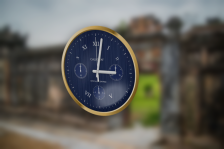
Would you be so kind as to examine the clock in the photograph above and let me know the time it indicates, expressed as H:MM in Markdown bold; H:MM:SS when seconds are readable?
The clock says **3:02**
